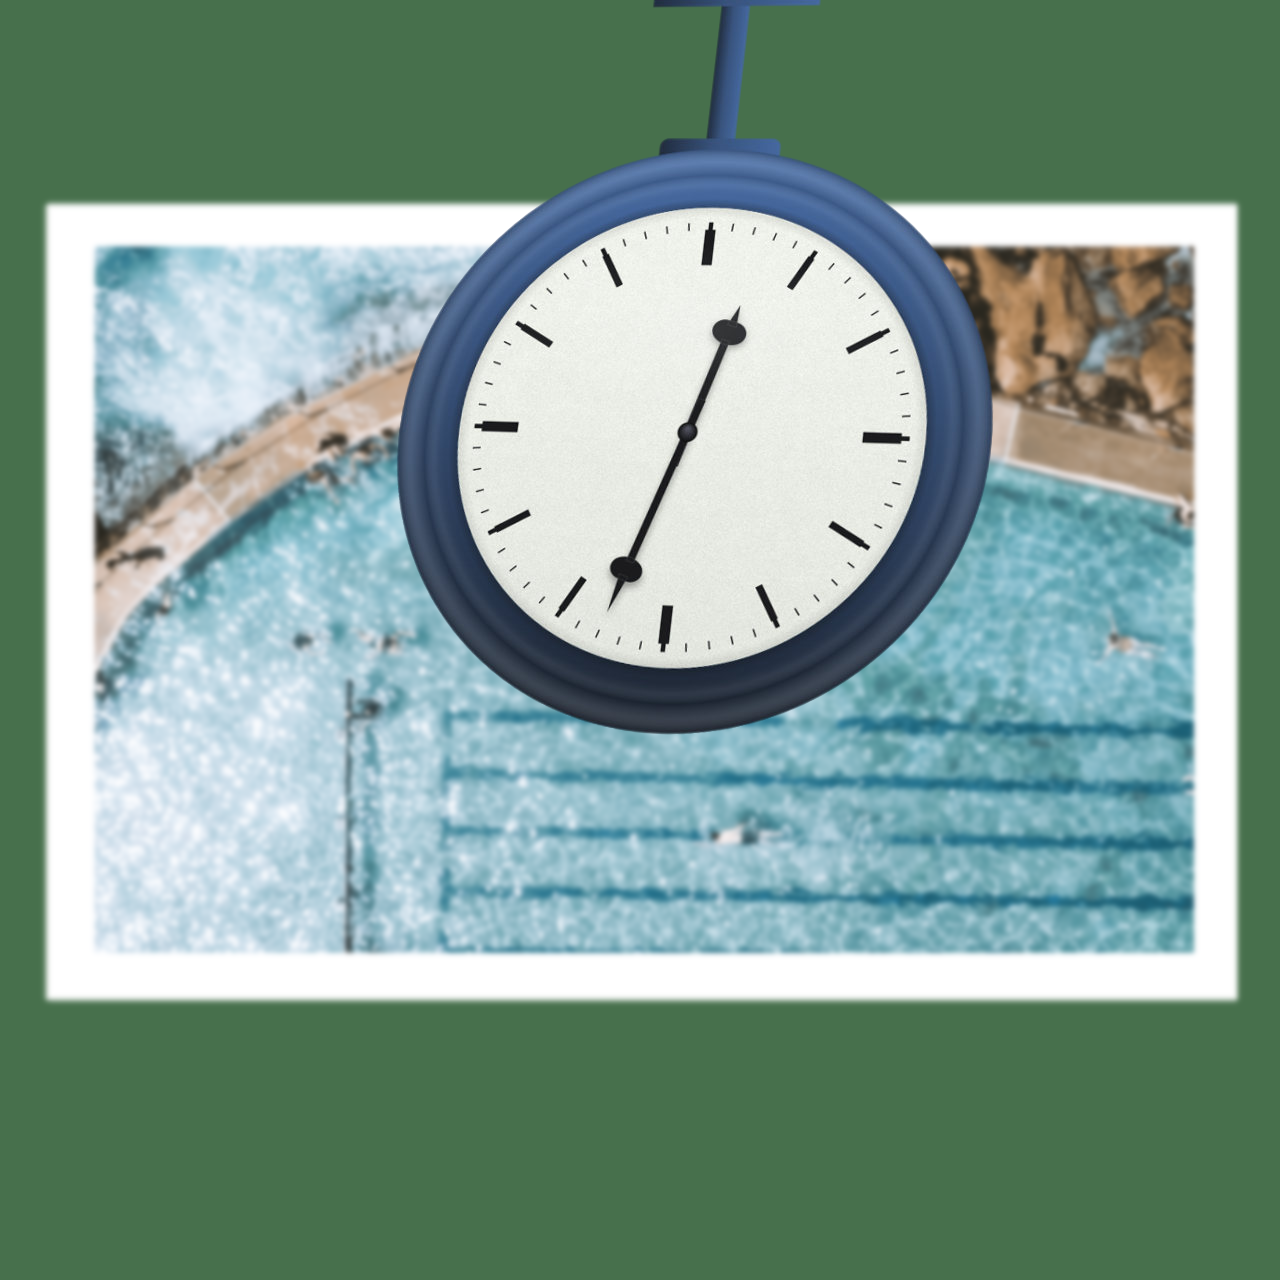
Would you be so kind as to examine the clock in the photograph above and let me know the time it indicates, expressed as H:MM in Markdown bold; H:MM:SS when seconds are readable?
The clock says **12:33**
